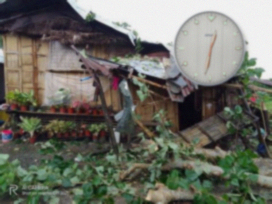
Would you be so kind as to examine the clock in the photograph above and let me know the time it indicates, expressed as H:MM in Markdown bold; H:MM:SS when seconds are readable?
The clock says **12:32**
